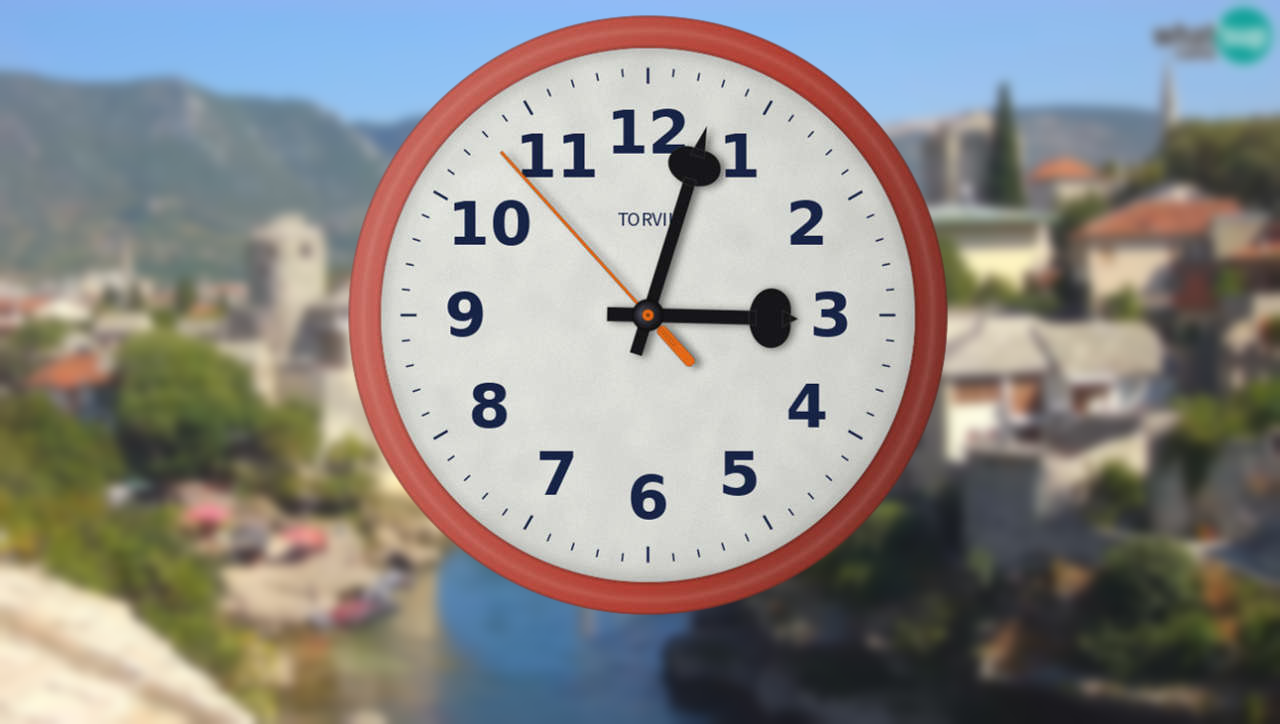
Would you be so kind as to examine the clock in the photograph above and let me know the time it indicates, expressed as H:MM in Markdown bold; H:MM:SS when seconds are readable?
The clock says **3:02:53**
